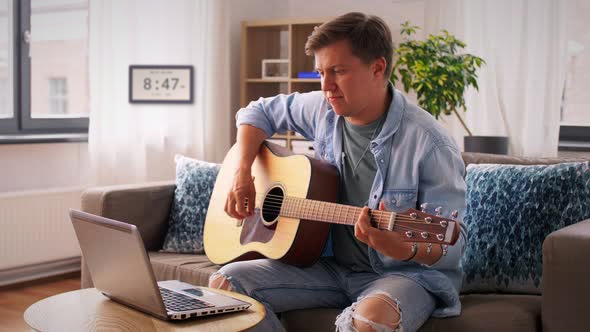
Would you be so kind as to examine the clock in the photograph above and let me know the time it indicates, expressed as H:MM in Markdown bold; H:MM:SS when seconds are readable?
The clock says **8:47**
